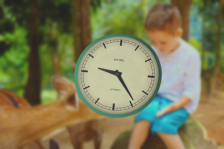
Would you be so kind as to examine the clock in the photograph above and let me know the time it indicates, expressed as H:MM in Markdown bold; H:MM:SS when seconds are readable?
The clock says **9:24**
